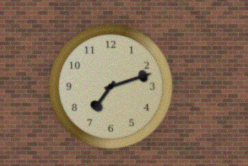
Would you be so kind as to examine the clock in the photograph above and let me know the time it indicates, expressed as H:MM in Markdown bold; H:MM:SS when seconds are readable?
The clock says **7:12**
